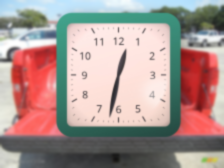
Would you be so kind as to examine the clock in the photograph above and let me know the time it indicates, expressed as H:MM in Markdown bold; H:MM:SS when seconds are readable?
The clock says **12:32**
